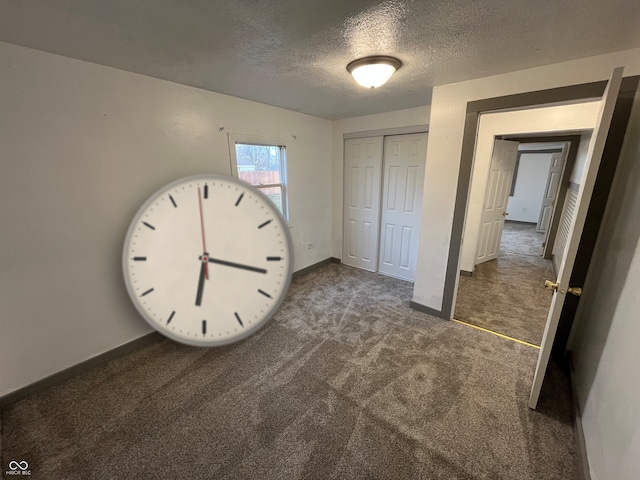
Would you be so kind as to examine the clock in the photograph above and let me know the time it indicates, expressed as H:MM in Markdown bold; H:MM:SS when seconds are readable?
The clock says **6:16:59**
